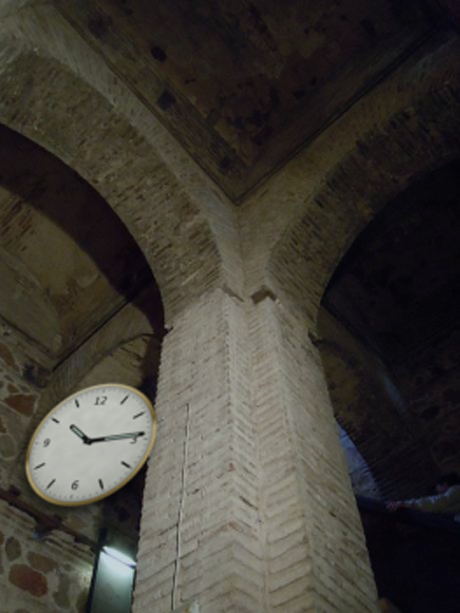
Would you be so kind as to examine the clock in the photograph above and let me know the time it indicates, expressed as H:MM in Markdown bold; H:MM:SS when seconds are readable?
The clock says **10:14**
